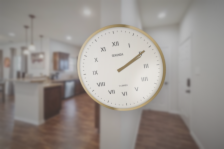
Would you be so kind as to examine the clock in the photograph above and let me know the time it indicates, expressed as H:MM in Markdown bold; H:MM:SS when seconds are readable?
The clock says **2:10**
